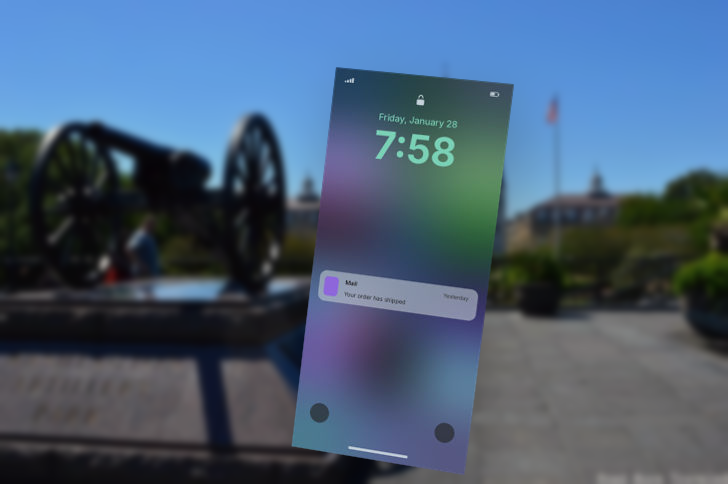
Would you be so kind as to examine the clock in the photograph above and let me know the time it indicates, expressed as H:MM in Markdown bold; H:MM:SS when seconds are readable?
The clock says **7:58**
